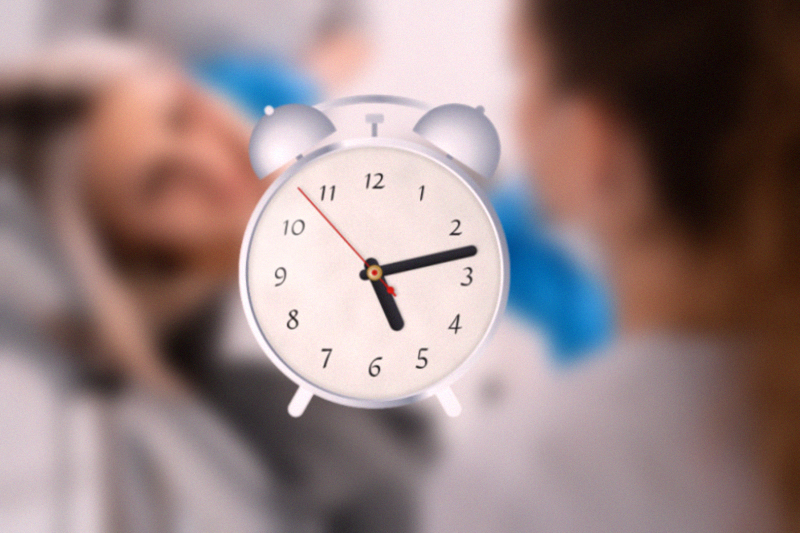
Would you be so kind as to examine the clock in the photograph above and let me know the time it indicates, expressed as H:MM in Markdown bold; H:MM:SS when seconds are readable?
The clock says **5:12:53**
